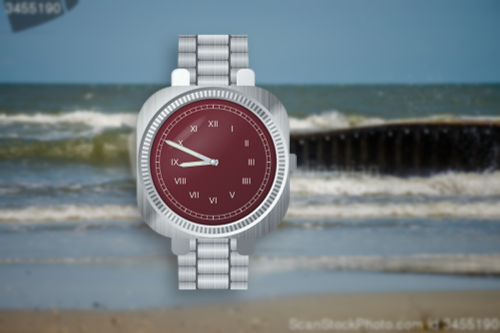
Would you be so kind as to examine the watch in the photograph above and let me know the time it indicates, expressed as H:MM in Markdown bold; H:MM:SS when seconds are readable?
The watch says **8:49**
